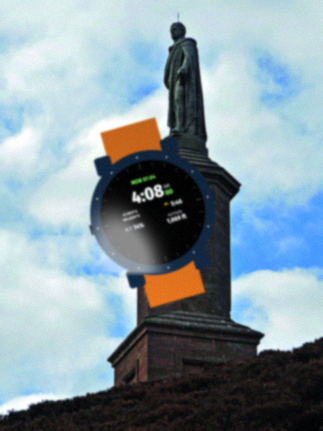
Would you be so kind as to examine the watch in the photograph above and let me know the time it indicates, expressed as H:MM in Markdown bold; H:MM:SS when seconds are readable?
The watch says **4:08**
